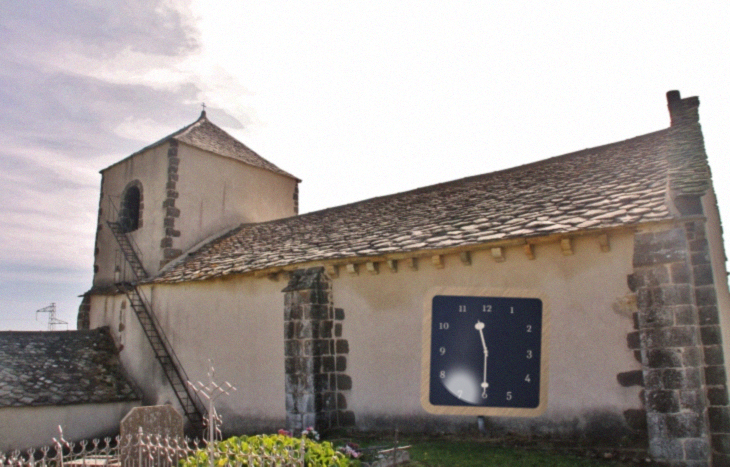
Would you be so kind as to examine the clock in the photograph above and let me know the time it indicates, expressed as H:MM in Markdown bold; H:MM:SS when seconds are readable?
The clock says **11:30**
